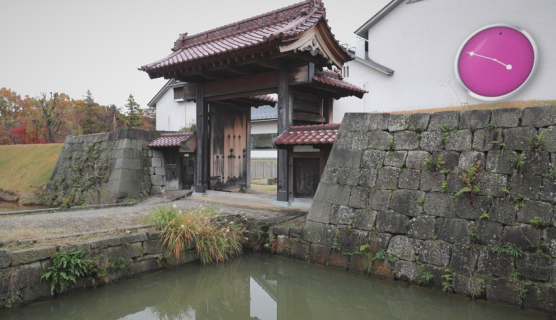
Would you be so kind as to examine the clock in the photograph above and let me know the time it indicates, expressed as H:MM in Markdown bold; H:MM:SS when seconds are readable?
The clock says **3:47**
